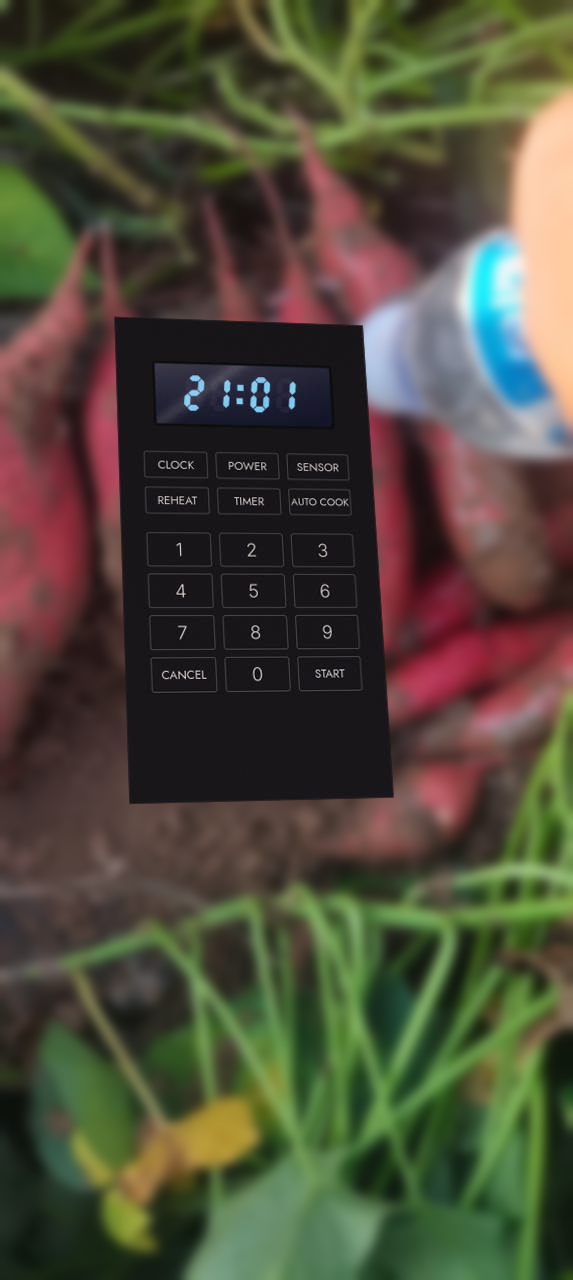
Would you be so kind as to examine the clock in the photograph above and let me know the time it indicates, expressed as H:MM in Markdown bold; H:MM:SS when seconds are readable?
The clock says **21:01**
